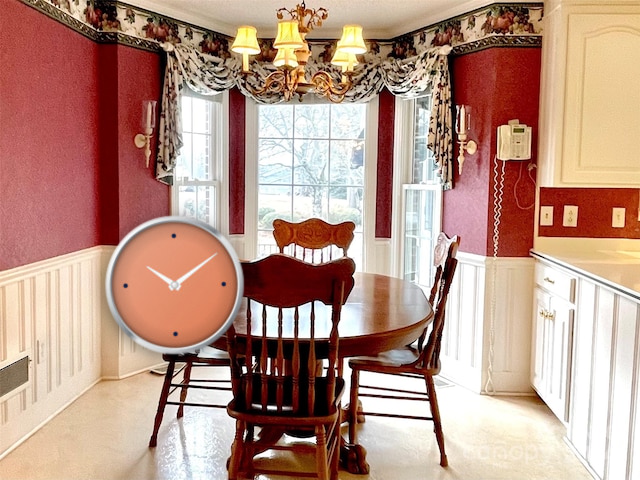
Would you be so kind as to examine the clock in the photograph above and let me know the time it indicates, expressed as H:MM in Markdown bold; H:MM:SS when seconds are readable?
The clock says **10:09**
